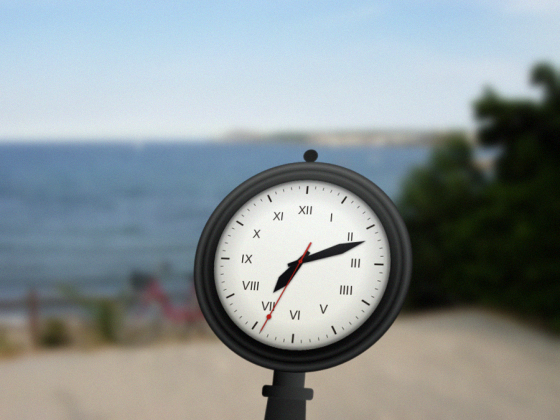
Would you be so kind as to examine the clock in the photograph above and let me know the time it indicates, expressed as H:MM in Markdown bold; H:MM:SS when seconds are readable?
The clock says **7:11:34**
